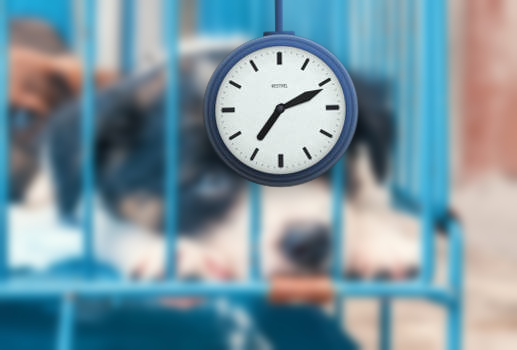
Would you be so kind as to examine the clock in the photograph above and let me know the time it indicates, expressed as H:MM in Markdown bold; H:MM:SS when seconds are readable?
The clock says **7:11**
